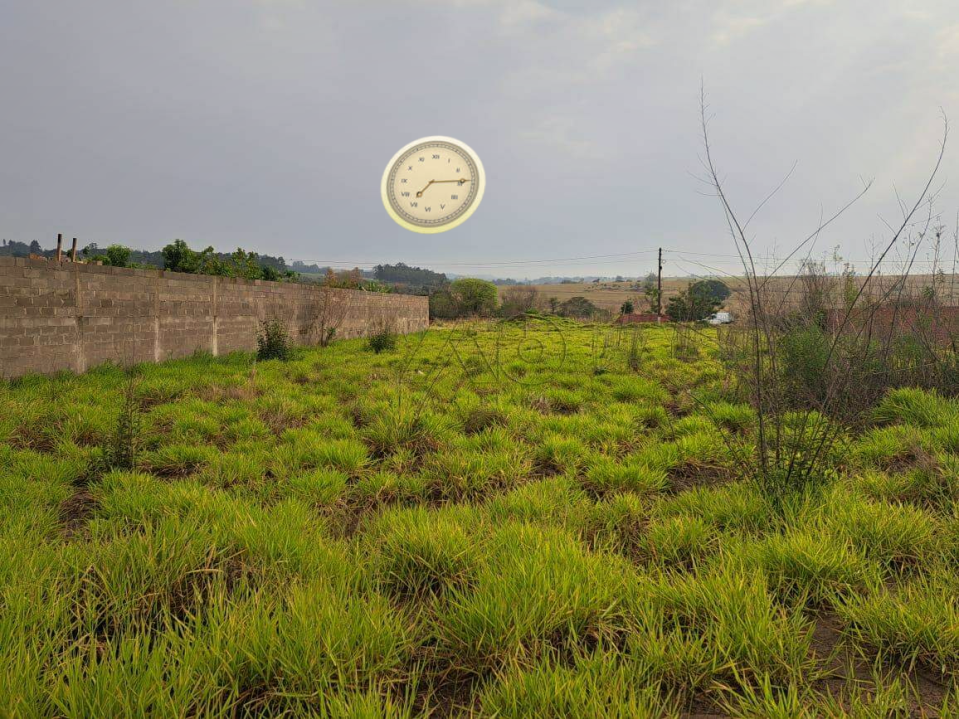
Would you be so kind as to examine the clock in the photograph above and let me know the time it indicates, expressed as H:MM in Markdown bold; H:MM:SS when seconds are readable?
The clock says **7:14**
